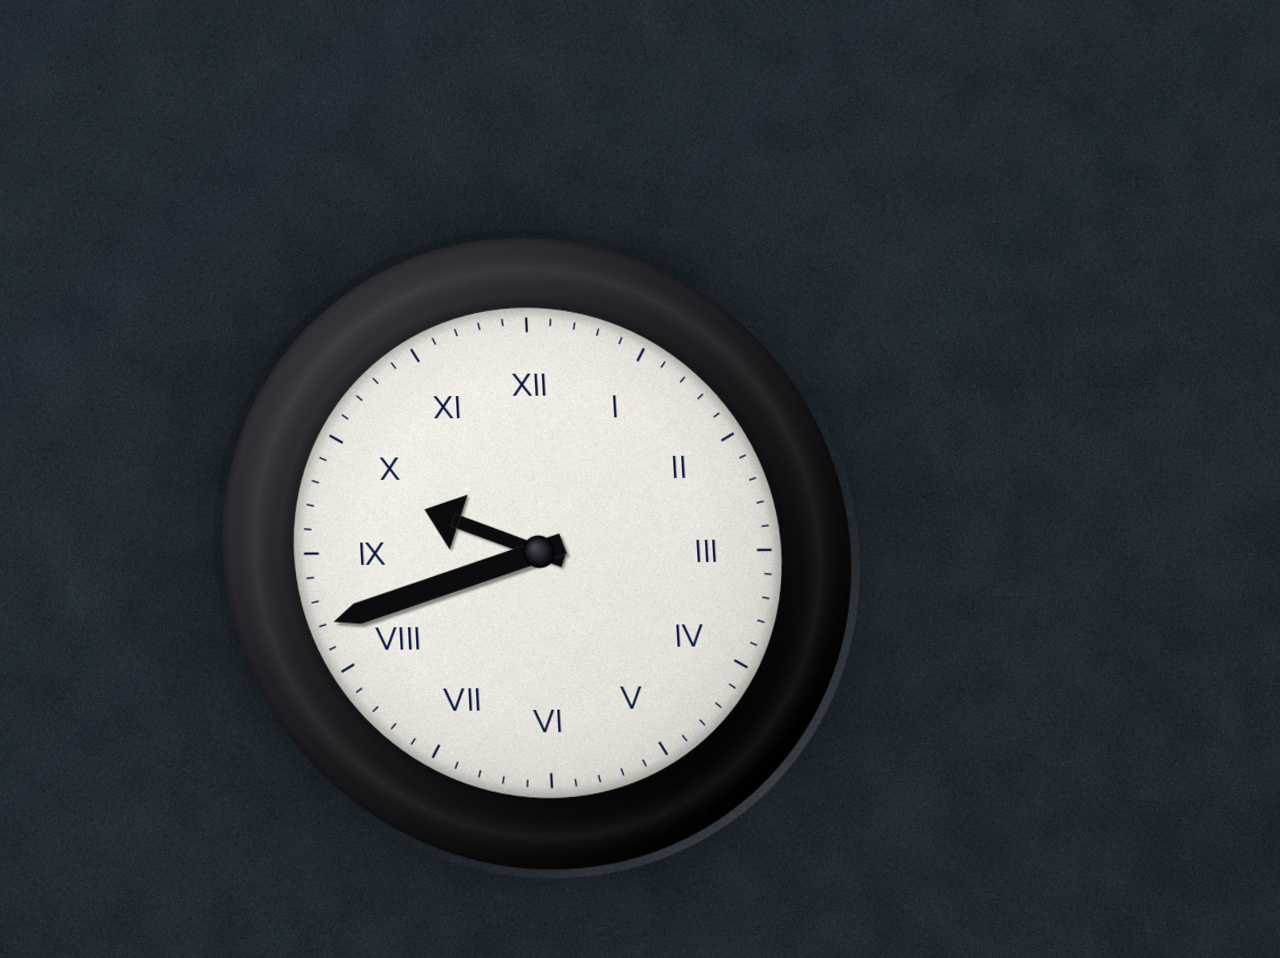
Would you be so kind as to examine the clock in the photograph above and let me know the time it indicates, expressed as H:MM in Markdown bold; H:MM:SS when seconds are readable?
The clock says **9:42**
